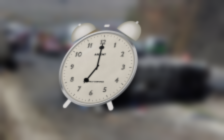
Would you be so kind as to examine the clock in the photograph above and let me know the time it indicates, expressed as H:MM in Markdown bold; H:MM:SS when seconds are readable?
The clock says **7:00**
